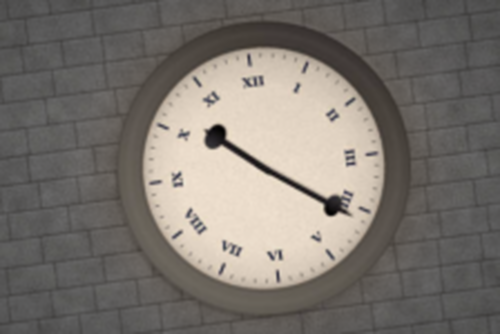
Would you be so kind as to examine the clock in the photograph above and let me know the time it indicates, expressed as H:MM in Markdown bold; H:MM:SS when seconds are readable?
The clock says **10:21**
